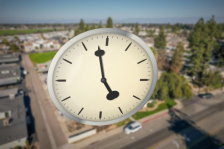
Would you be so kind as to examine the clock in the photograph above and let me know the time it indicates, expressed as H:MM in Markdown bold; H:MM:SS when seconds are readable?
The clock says **4:58**
